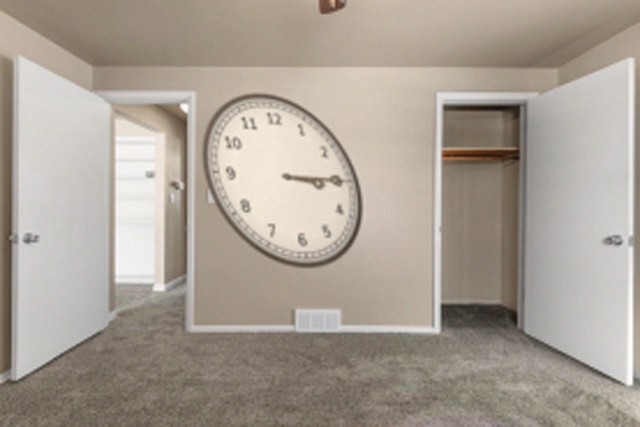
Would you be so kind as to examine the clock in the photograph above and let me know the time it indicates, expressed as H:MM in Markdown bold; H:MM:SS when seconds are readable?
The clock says **3:15**
